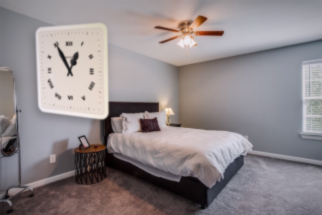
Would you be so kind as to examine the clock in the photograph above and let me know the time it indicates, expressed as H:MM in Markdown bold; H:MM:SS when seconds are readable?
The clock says **12:55**
